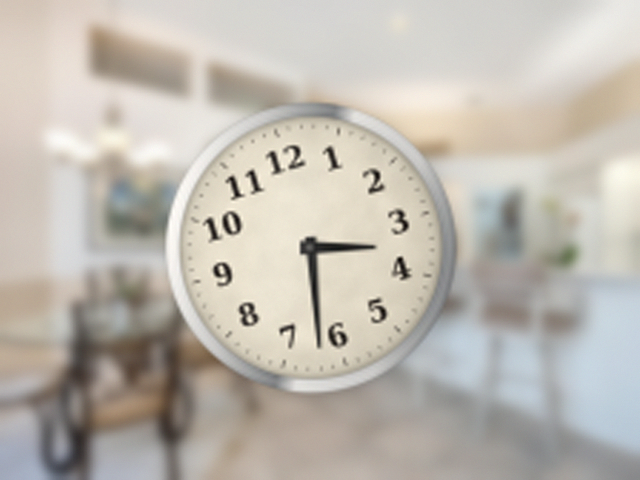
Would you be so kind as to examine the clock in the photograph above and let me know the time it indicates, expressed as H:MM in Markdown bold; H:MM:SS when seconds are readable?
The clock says **3:32**
